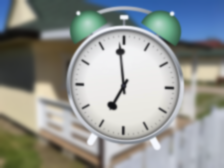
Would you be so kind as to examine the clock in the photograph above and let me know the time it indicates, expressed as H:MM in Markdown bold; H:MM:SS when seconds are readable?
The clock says **6:59**
